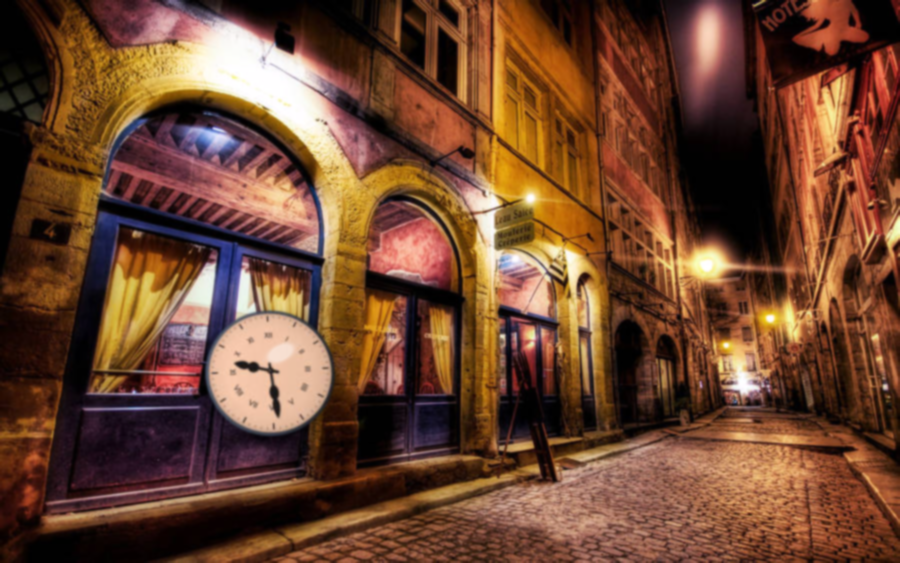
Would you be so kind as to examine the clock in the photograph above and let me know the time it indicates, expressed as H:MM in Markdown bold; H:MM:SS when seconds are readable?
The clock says **9:29**
